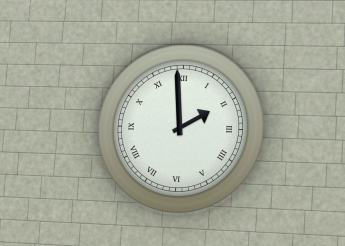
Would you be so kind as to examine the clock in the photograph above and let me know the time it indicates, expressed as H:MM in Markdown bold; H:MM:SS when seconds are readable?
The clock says **1:59**
